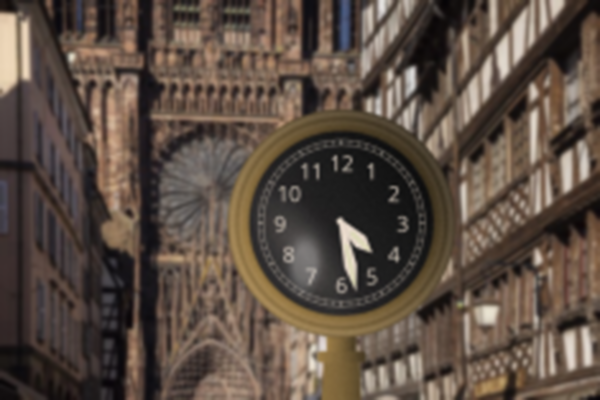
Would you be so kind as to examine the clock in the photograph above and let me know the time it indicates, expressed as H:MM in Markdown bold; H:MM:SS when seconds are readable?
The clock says **4:28**
